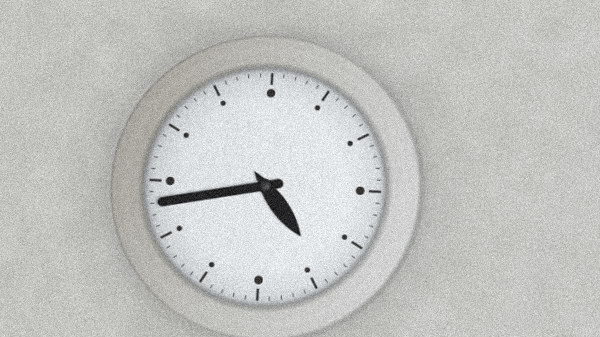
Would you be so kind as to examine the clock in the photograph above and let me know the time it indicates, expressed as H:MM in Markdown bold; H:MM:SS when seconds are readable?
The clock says **4:43**
